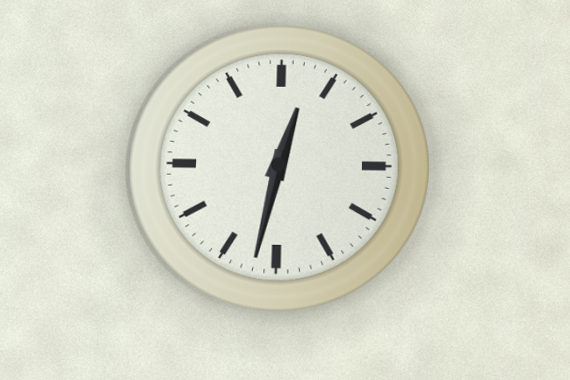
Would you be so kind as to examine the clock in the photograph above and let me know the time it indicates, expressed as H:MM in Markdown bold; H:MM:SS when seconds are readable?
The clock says **12:32**
